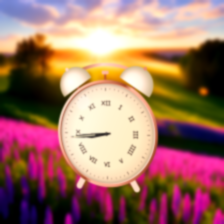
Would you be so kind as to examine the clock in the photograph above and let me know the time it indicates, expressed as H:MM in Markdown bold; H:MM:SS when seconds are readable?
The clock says **8:44**
